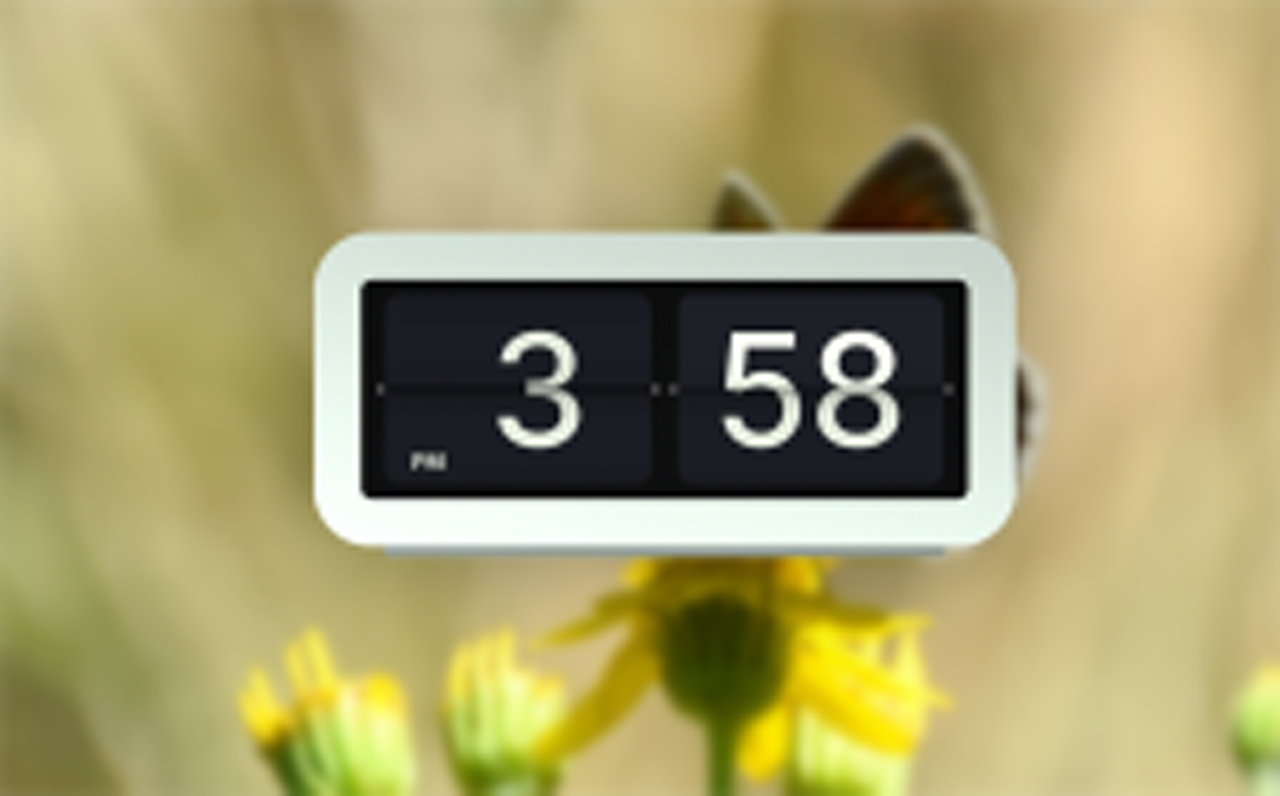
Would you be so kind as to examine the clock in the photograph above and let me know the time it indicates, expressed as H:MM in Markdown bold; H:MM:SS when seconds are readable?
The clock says **3:58**
